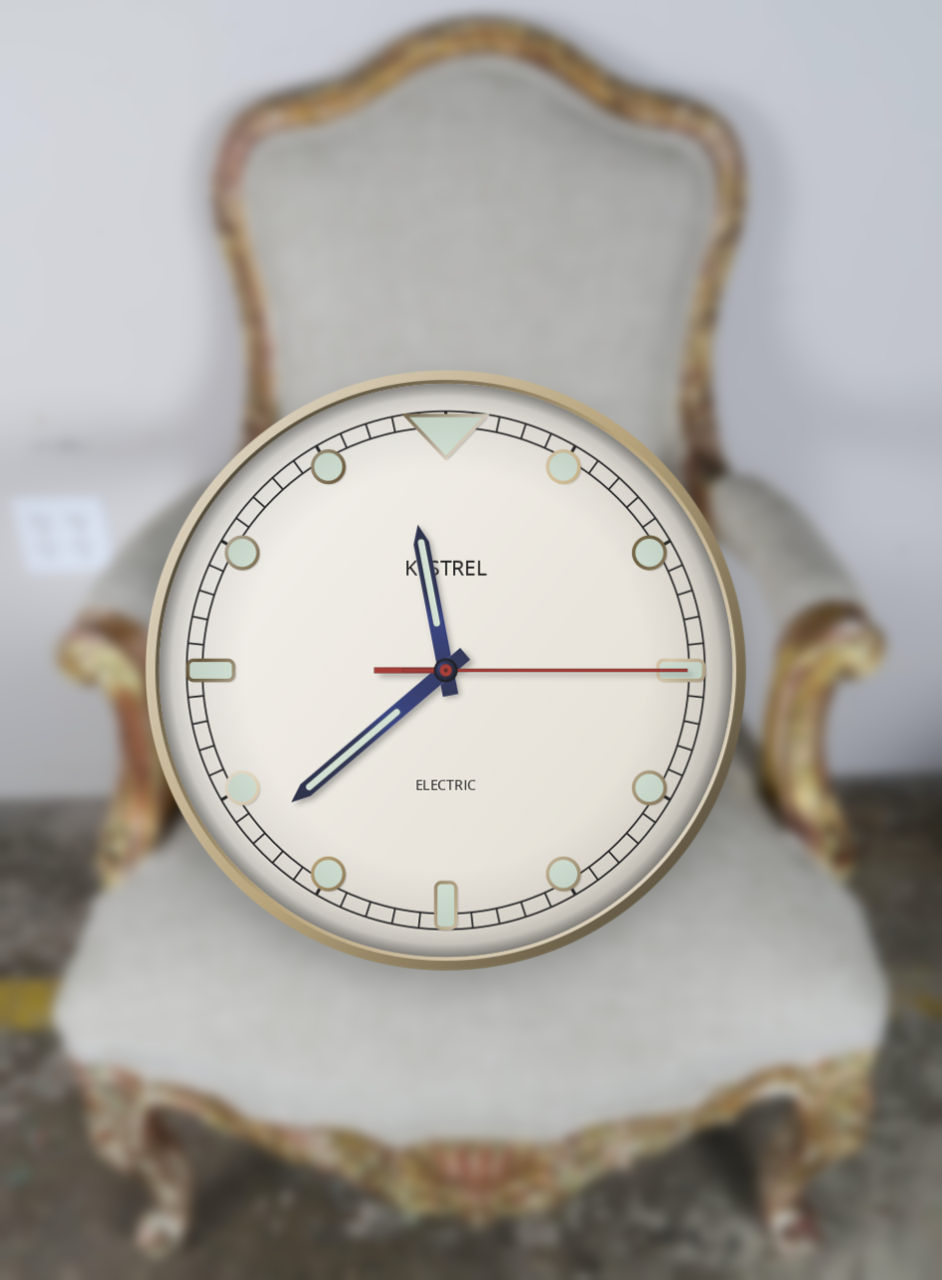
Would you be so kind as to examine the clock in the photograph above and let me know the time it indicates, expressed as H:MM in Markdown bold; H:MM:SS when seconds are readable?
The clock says **11:38:15**
